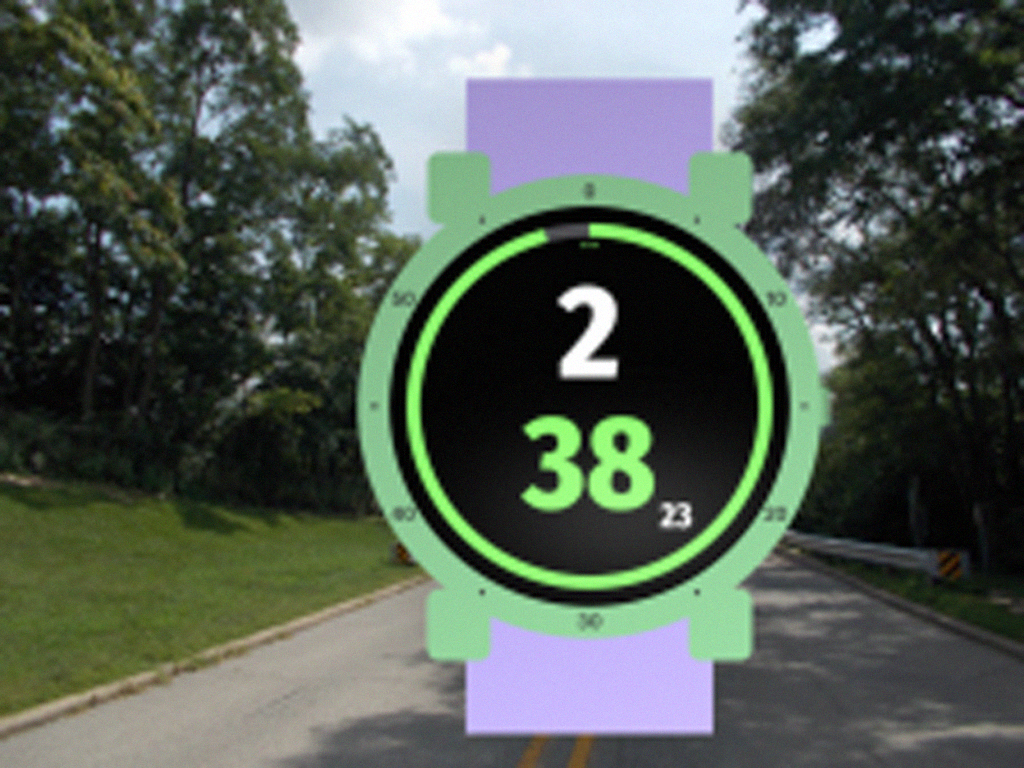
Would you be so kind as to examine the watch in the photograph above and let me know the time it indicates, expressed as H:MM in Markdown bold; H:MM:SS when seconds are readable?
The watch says **2:38:23**
